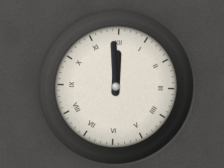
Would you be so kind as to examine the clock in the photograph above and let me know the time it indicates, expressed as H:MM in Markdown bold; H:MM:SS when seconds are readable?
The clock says **11:59**
